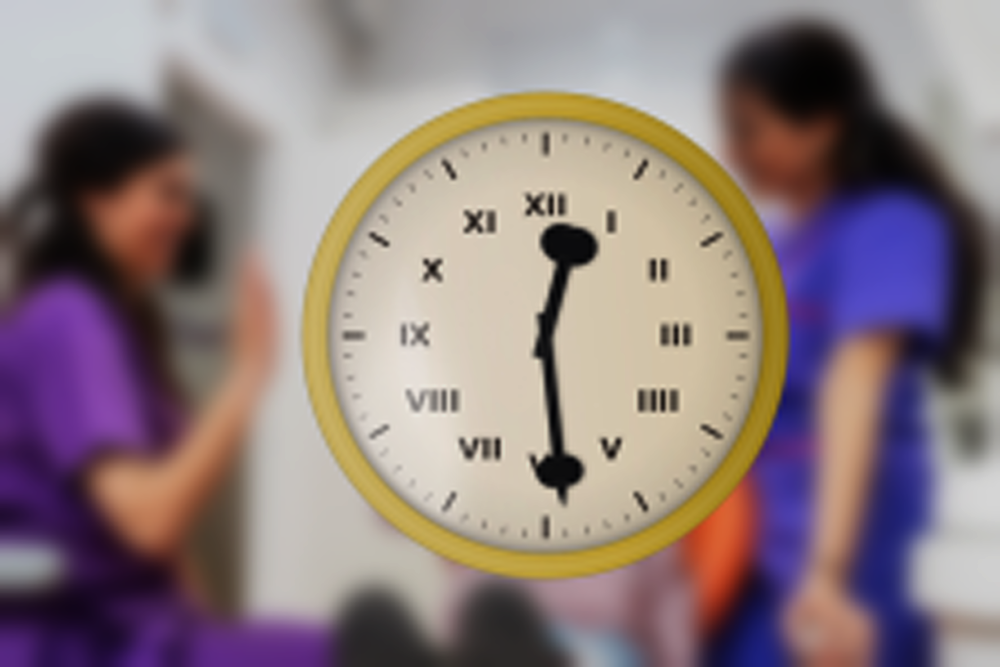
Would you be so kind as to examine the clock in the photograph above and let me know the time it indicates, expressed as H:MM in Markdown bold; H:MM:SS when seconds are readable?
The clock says **12:29**
